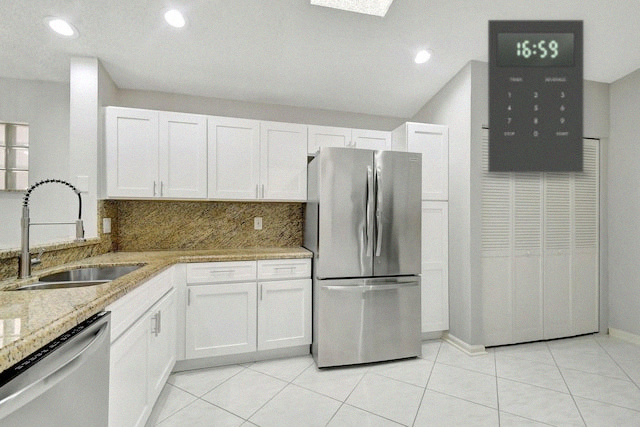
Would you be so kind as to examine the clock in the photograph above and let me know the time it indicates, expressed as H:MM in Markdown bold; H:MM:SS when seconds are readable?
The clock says **16:59**
